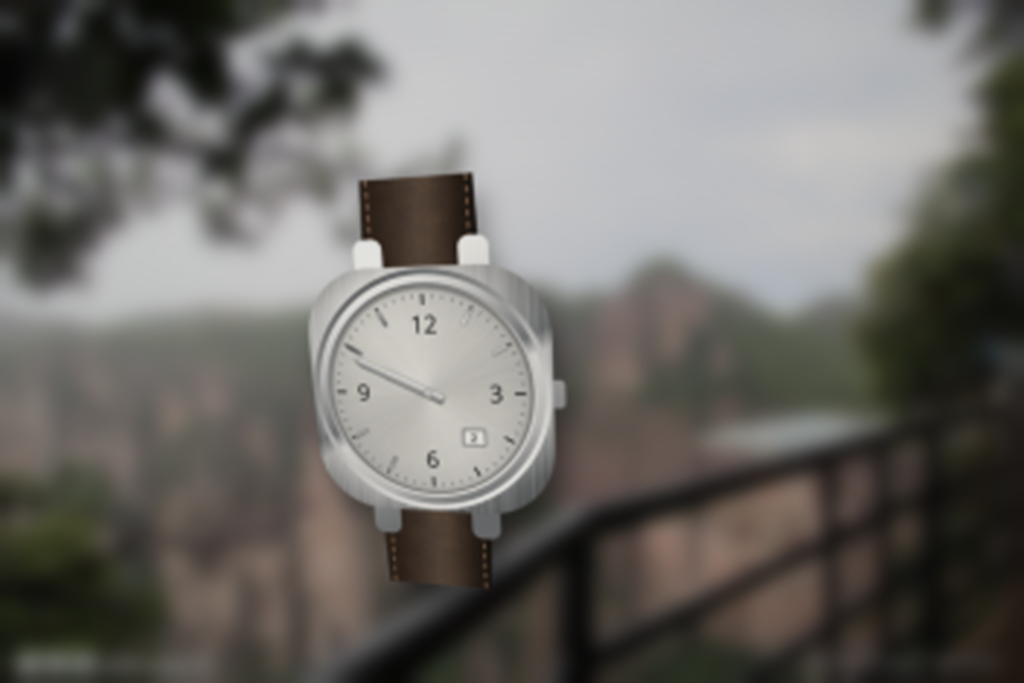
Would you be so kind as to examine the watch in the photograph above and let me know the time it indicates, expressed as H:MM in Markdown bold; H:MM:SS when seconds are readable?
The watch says **9:49**
